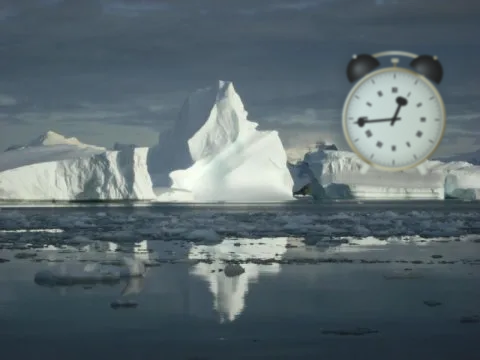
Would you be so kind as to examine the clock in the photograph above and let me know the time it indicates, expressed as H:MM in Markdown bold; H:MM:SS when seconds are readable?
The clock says **12:44**
